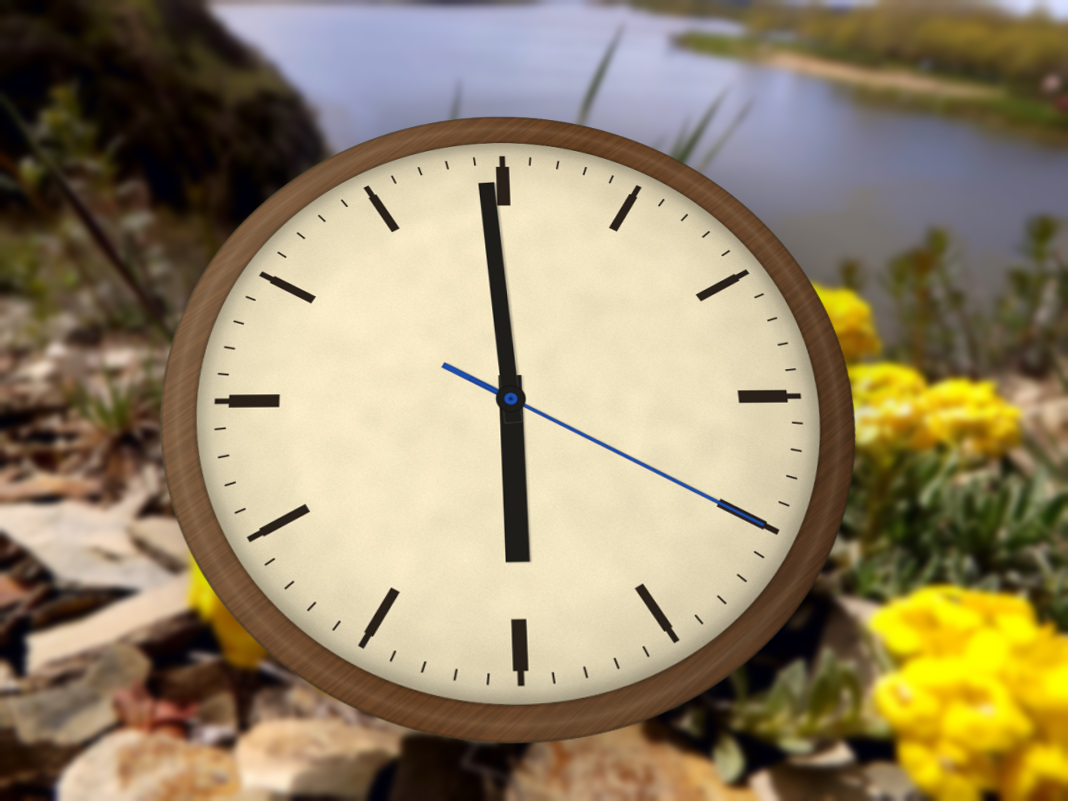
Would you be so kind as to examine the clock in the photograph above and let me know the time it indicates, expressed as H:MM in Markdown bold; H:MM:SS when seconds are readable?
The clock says **5:59:20**
